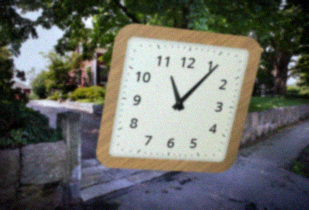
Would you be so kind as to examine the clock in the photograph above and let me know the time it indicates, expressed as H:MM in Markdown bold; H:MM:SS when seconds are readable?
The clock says **11:06**
